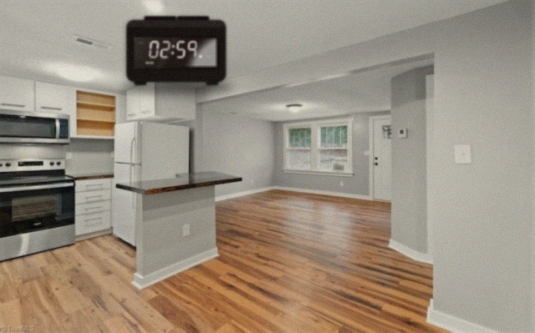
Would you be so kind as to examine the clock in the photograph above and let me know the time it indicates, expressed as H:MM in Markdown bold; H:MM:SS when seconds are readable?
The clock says **2:59**
